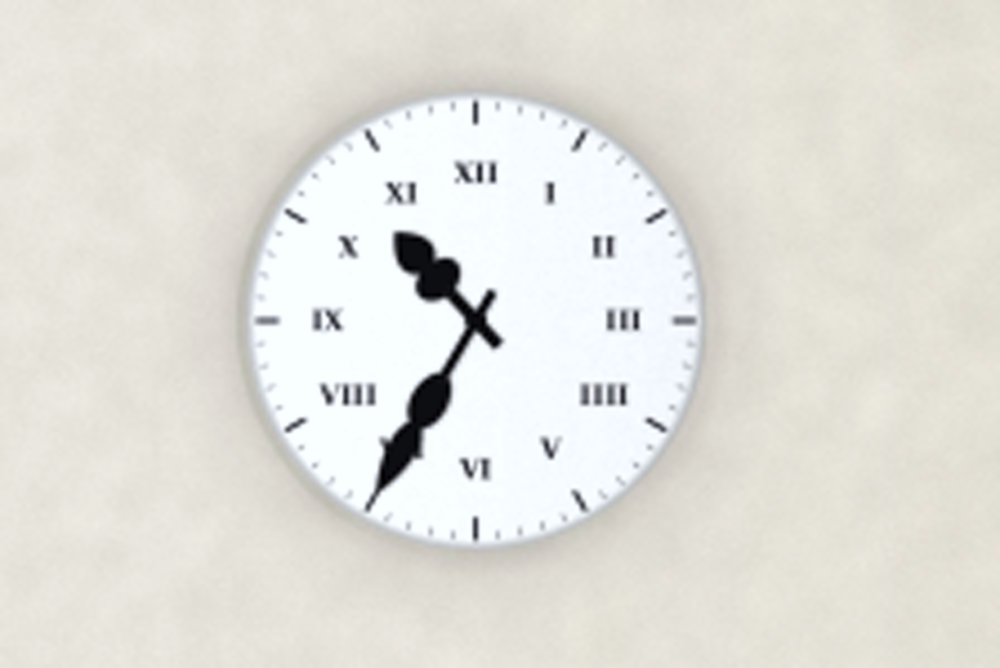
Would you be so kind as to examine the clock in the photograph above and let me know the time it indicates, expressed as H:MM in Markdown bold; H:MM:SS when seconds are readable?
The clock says **10:35**
